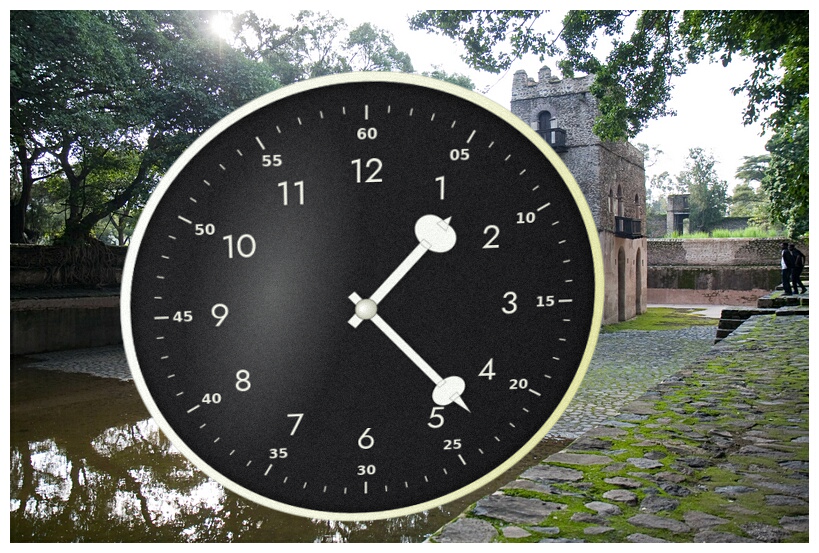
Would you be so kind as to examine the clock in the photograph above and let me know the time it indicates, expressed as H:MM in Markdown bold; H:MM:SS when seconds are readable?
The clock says **1:23**
